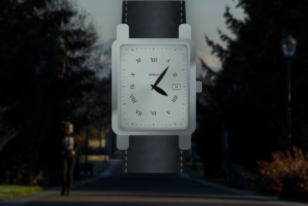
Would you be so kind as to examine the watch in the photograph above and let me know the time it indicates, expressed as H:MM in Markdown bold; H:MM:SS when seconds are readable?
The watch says **4:06**
